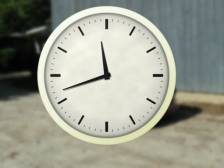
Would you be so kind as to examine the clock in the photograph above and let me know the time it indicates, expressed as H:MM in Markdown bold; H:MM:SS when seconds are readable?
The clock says **11:42**
